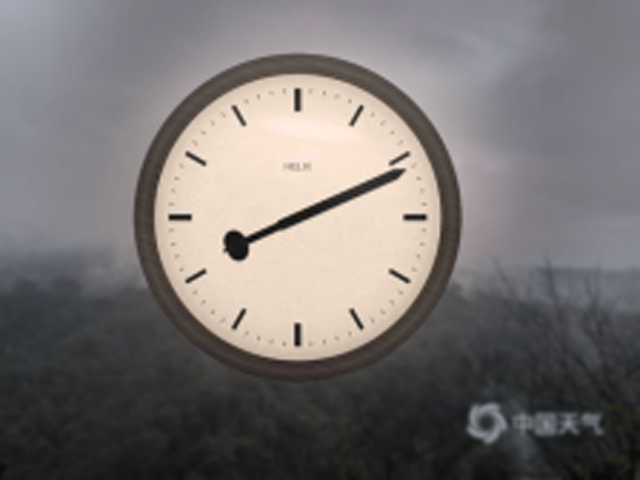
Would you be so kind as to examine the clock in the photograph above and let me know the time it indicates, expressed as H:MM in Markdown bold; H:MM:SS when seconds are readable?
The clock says **8:11**
